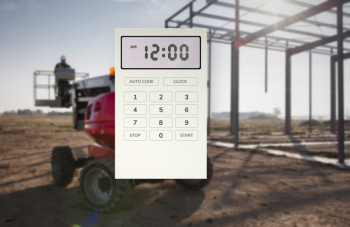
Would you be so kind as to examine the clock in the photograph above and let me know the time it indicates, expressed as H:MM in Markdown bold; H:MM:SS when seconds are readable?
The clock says **12:00**
